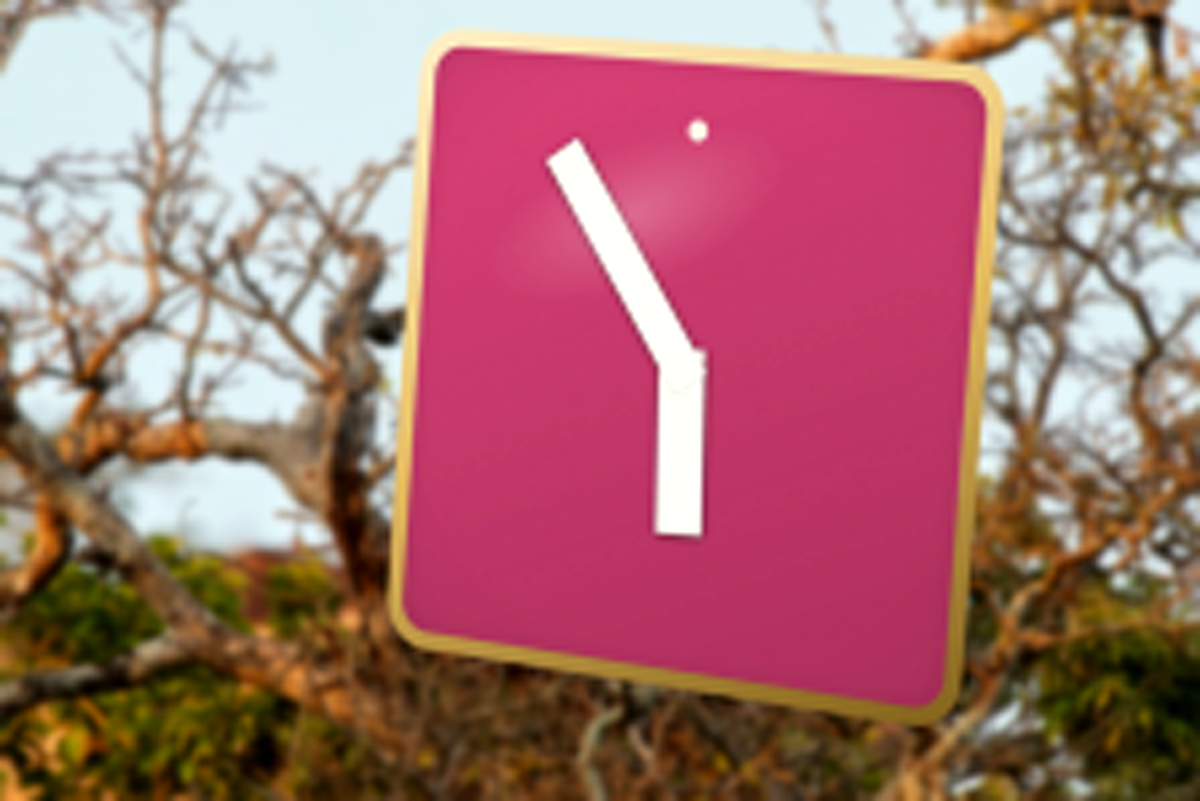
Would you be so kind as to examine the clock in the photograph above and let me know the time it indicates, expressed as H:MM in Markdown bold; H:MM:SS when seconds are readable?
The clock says **5:54**
